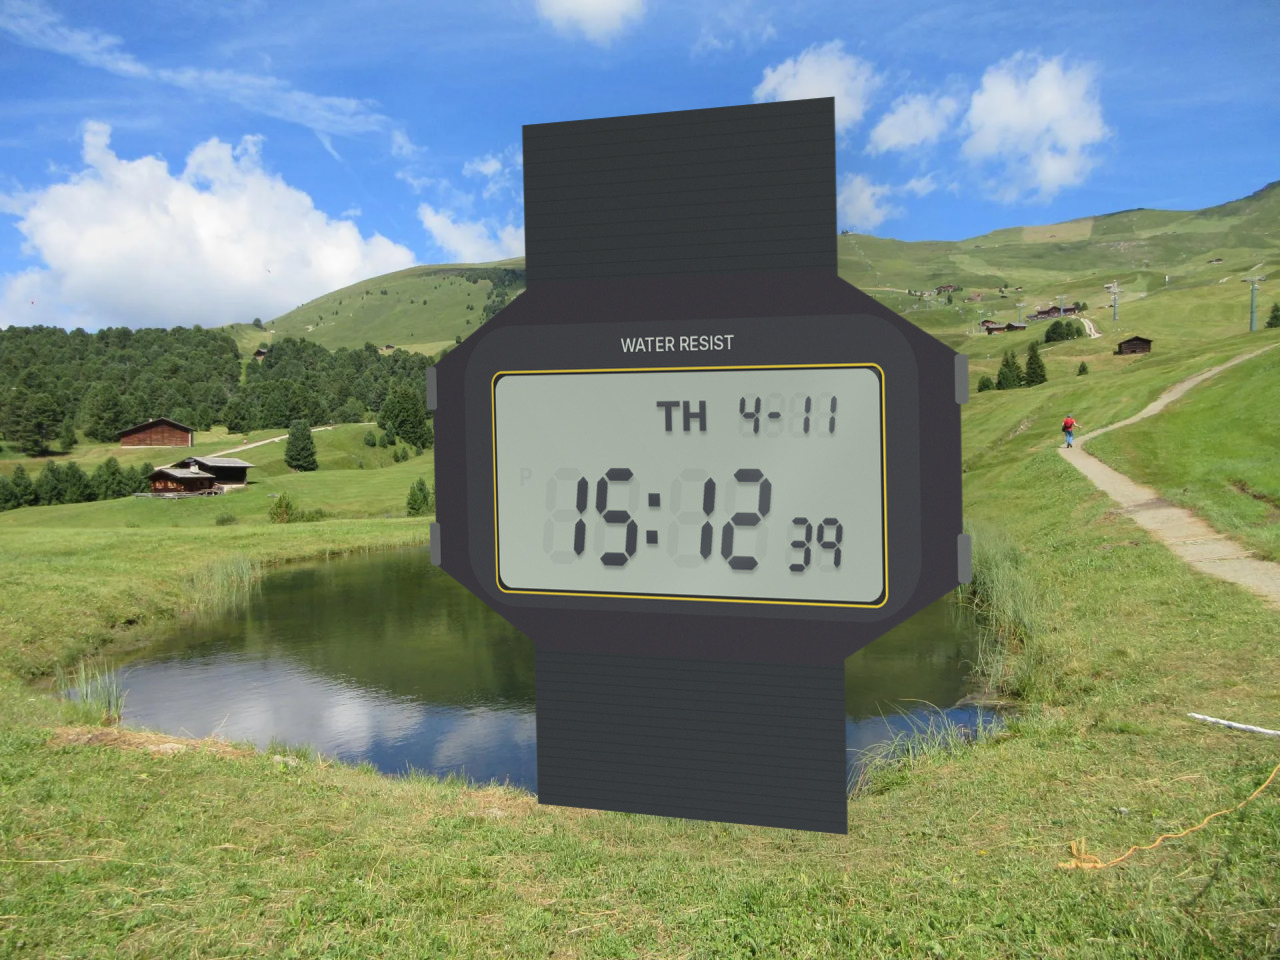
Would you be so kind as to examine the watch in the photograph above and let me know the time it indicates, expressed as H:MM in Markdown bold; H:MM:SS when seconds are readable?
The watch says **15:12:39**
